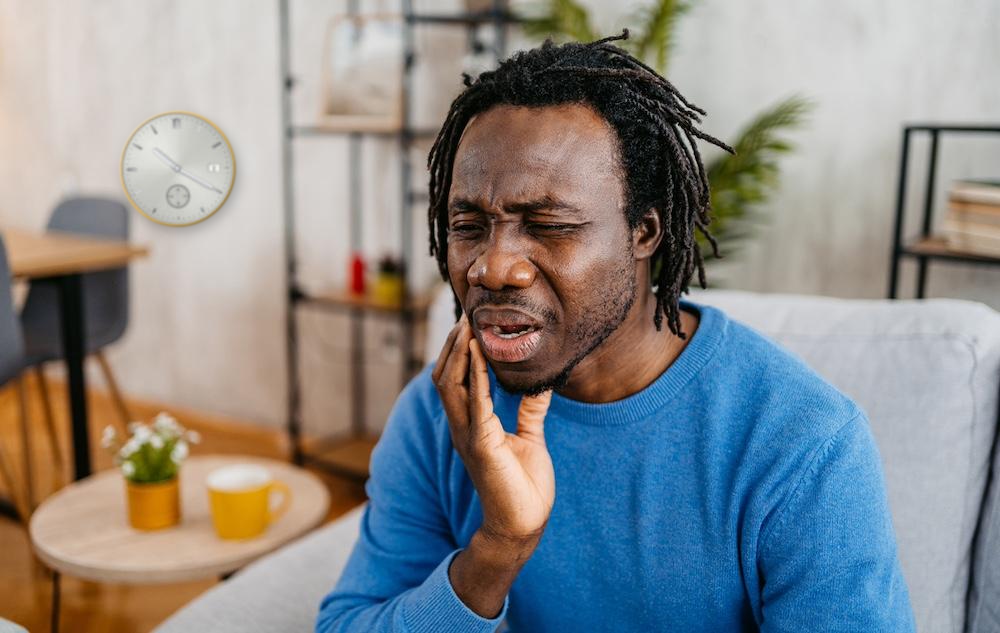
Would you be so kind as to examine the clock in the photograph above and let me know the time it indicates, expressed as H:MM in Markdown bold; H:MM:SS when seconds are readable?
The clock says **10:20**
